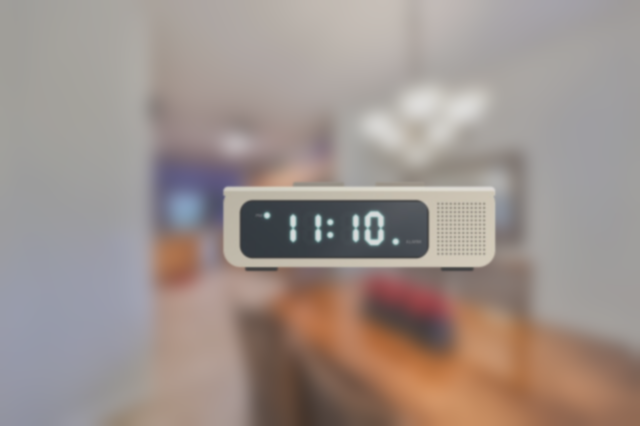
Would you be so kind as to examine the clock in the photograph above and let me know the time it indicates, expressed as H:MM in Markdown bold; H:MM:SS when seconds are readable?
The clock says **11:10**
